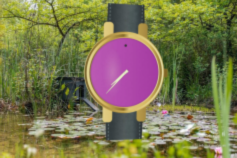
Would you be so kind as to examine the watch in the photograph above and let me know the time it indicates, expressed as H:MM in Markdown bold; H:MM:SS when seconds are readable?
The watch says **7:37**
